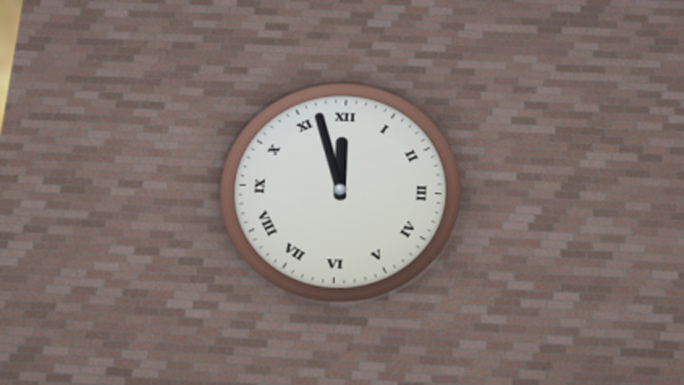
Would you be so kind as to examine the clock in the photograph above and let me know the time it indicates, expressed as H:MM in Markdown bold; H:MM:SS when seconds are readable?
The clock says **11:57**
